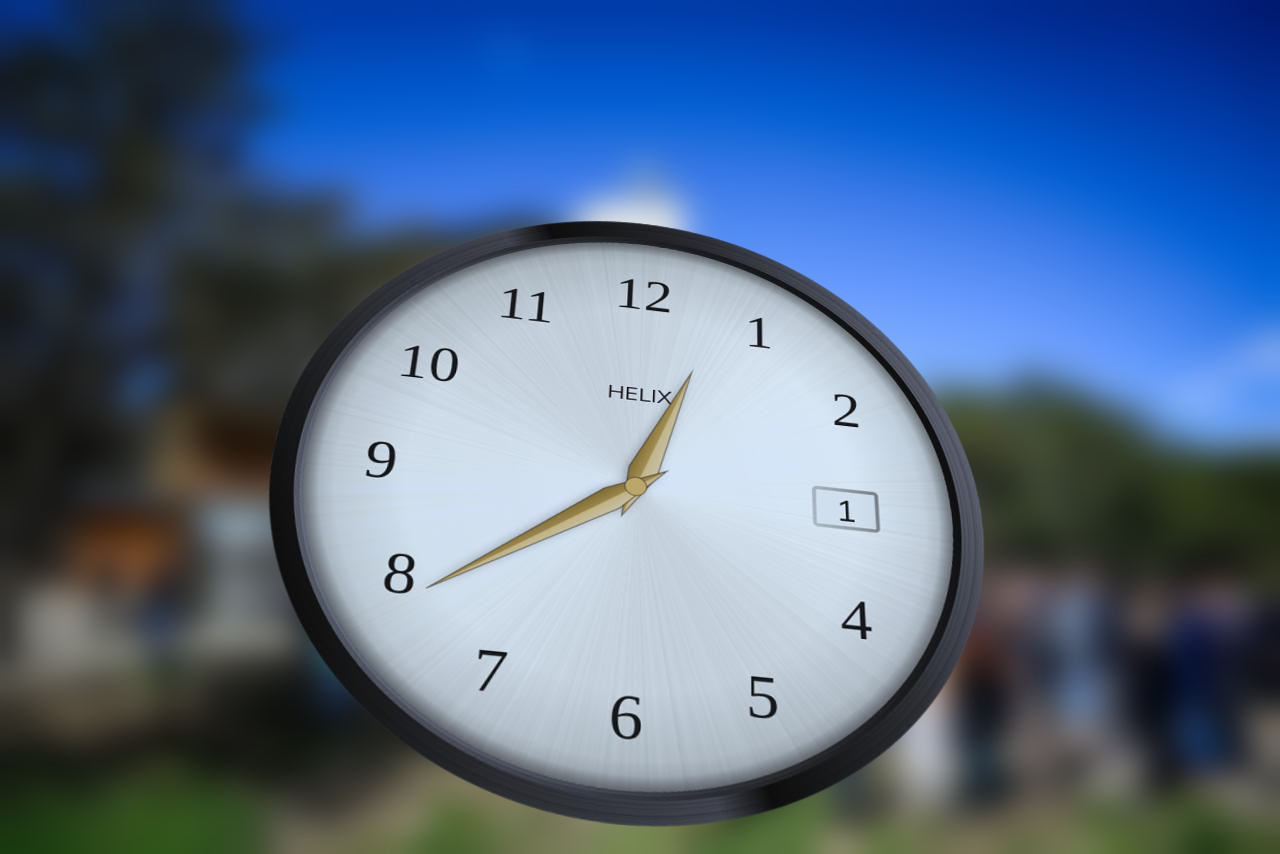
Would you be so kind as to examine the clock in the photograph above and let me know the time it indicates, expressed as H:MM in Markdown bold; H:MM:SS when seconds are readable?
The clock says **12:39**
